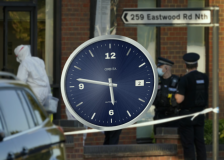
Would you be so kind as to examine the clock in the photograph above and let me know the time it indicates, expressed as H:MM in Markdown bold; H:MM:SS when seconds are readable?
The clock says **5:47**
